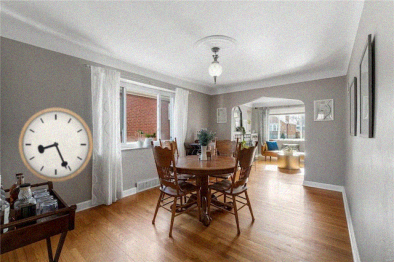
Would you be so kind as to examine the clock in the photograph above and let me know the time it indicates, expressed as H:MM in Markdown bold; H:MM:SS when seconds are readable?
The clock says **8:26**
